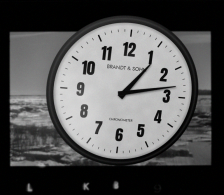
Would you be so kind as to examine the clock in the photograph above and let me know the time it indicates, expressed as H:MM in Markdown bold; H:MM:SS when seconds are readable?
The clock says **1:13**
